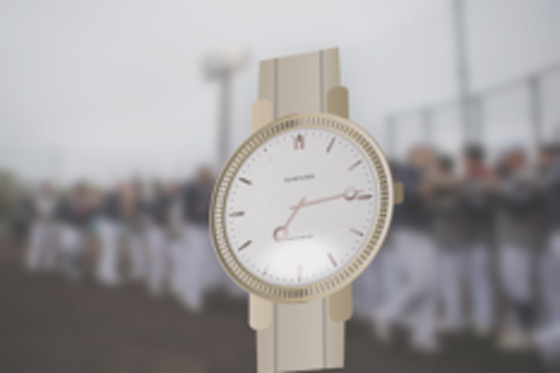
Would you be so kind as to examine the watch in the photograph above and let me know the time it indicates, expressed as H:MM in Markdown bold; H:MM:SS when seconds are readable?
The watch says **7:14**
